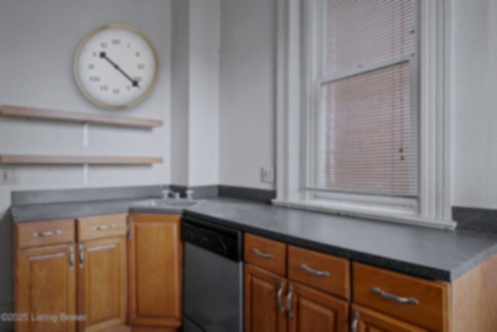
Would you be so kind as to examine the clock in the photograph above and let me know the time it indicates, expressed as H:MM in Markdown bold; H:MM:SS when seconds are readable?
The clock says **10:22**
